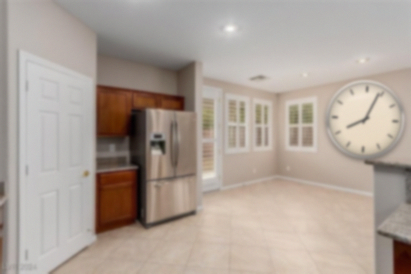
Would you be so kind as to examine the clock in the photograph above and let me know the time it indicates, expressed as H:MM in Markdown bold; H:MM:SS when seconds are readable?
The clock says **8:04**
